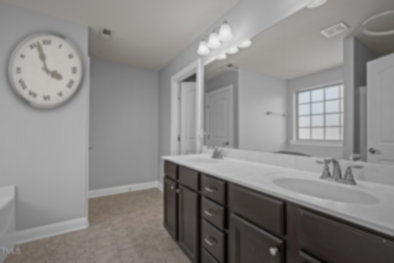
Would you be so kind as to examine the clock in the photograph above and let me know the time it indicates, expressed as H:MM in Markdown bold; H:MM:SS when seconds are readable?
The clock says **3:57**
